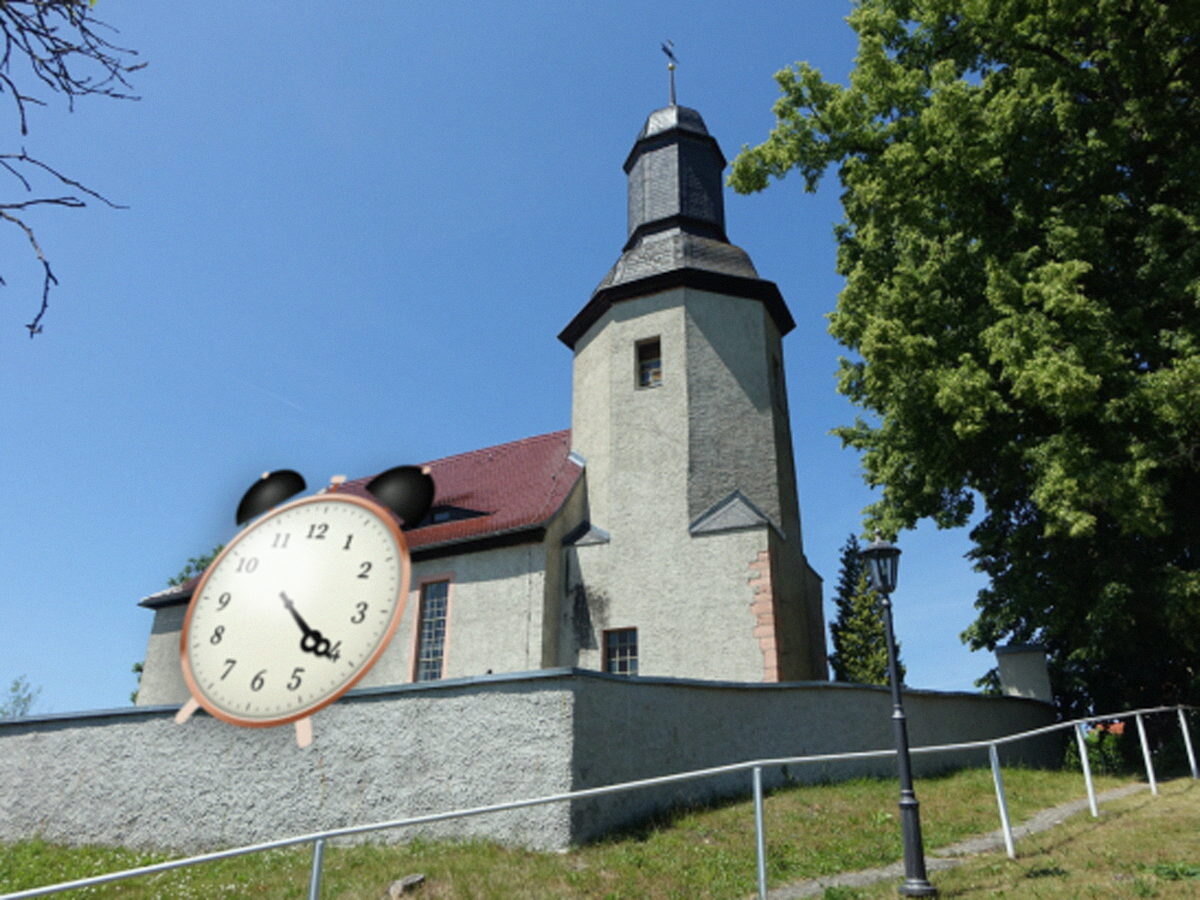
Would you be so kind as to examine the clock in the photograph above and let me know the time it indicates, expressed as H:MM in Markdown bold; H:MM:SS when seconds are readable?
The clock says **4:21**
